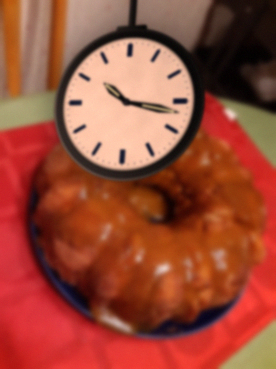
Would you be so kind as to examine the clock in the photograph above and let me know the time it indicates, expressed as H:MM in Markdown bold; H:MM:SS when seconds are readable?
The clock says **10:17**
